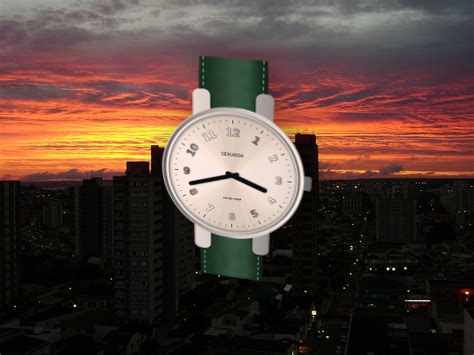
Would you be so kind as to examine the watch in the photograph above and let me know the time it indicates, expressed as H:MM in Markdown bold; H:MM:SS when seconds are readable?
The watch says **3:42**
